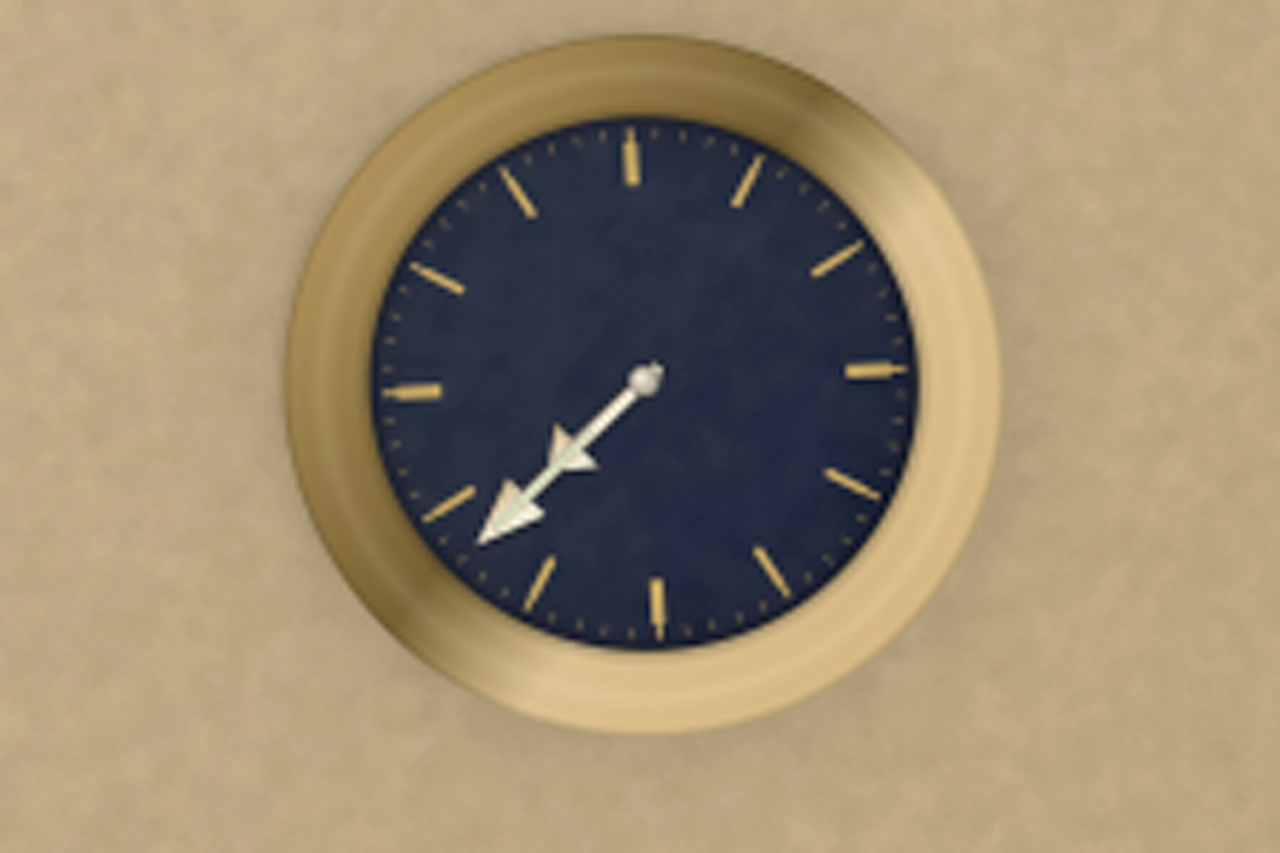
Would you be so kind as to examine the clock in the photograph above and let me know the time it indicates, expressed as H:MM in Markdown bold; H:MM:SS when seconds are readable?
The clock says **7:38**
